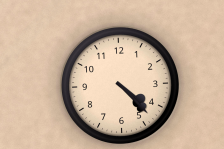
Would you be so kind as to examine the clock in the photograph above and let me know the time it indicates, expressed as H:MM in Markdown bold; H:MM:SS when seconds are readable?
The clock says **4:23**
